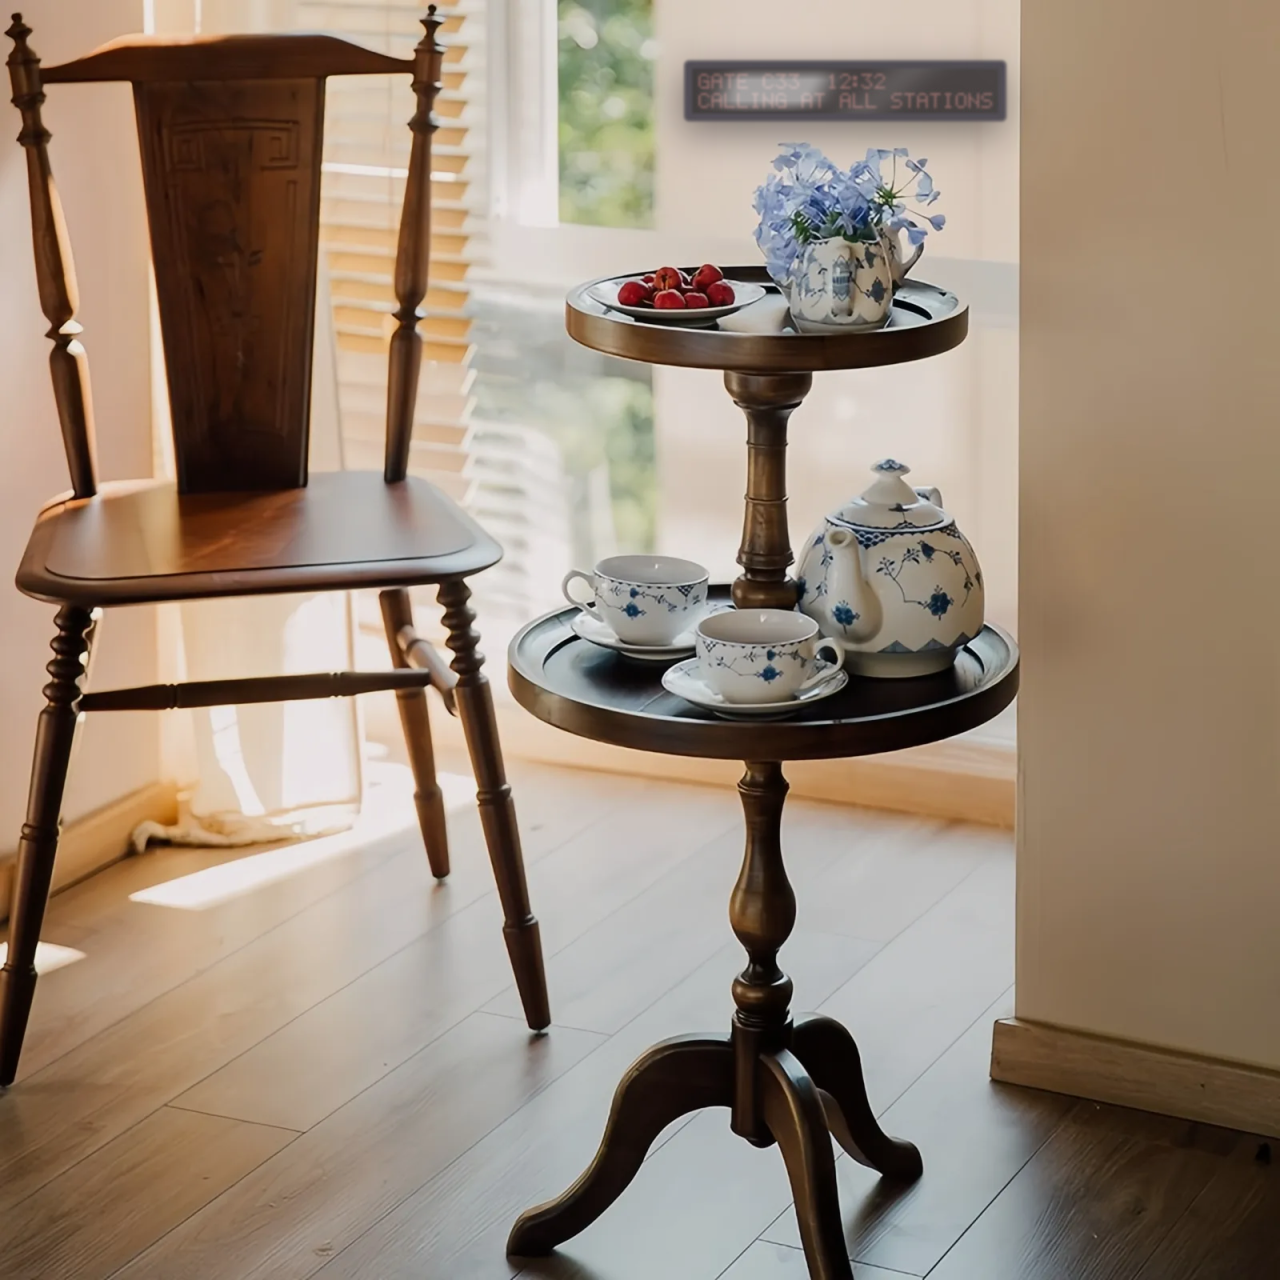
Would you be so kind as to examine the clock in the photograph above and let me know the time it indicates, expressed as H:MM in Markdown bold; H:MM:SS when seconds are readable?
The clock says **12:32**
